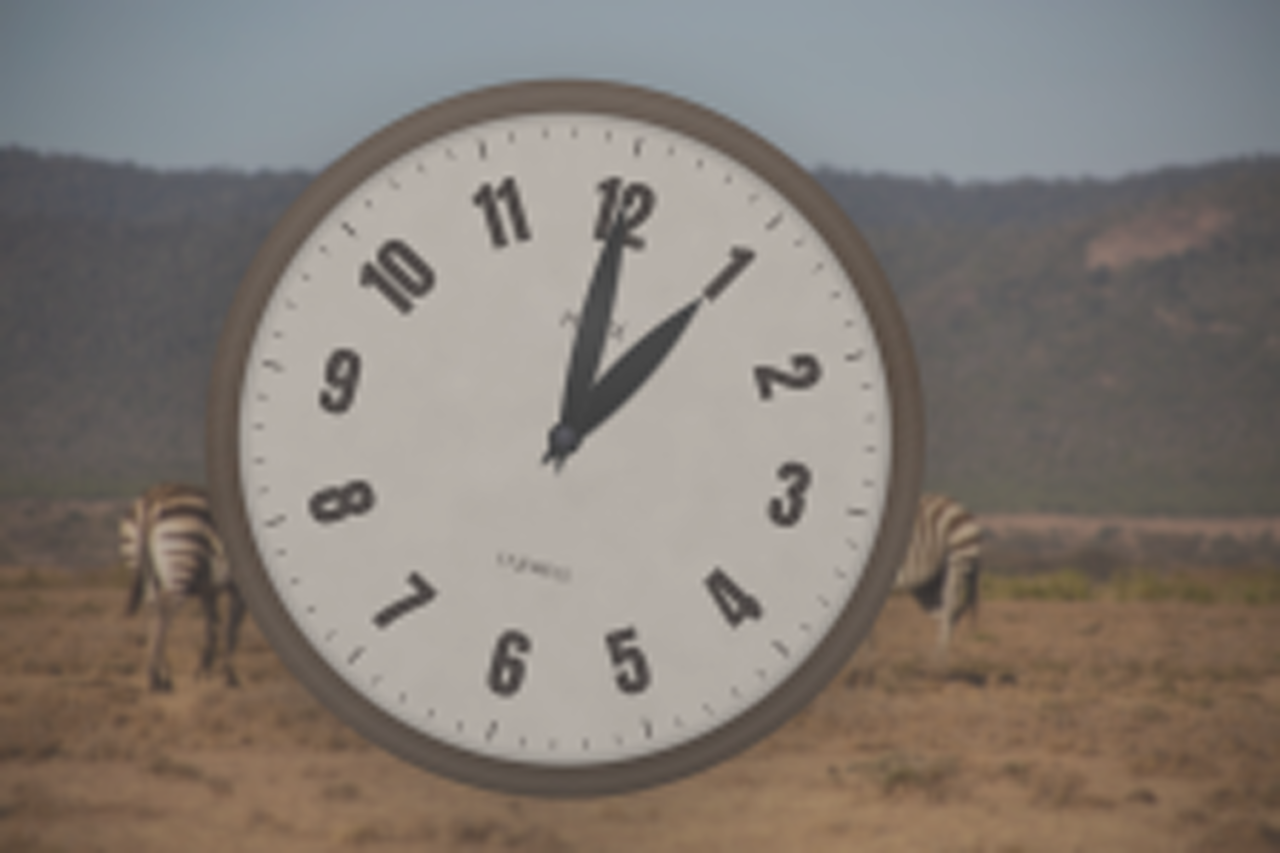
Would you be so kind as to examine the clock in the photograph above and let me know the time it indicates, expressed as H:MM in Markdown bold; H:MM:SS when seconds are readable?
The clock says **1:00**
